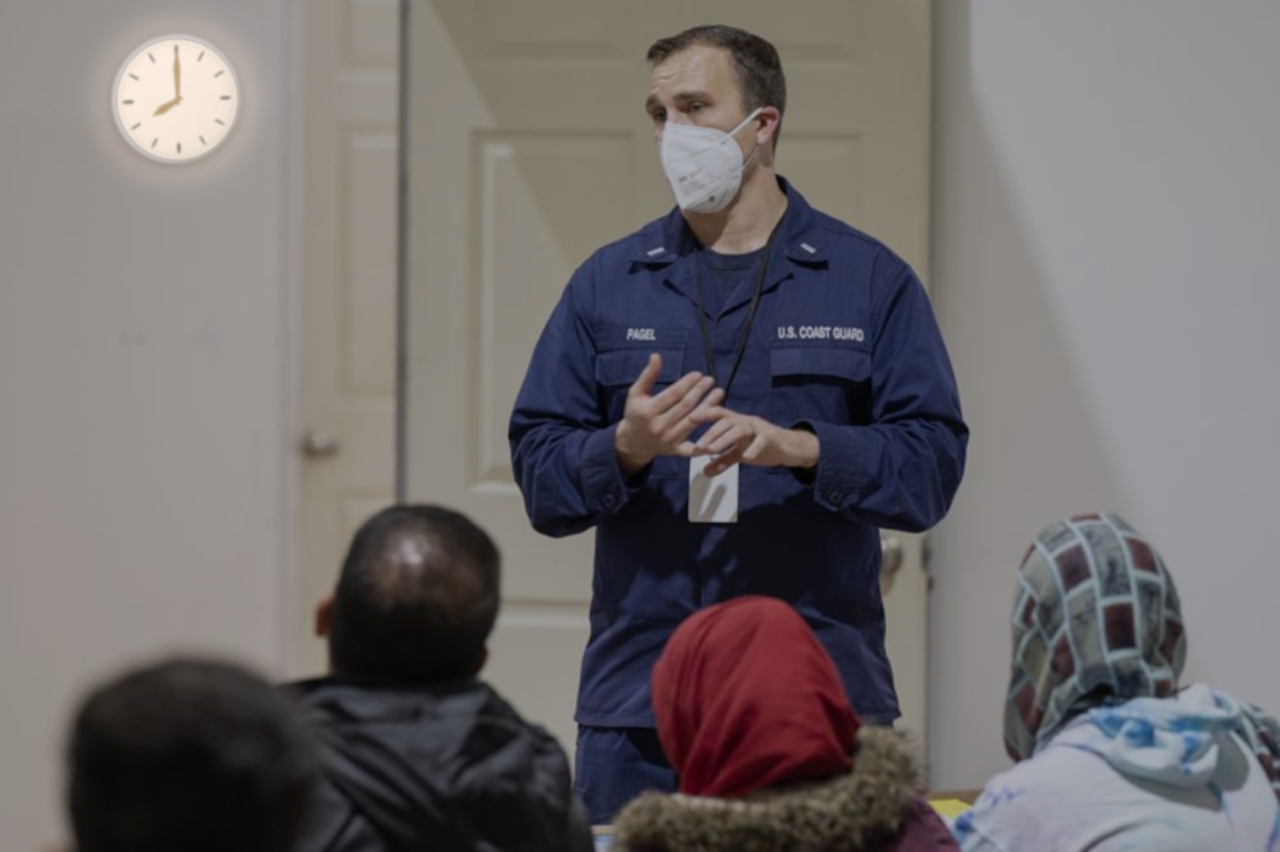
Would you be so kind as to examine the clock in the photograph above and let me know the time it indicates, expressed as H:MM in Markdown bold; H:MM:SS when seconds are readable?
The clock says **8:00**
